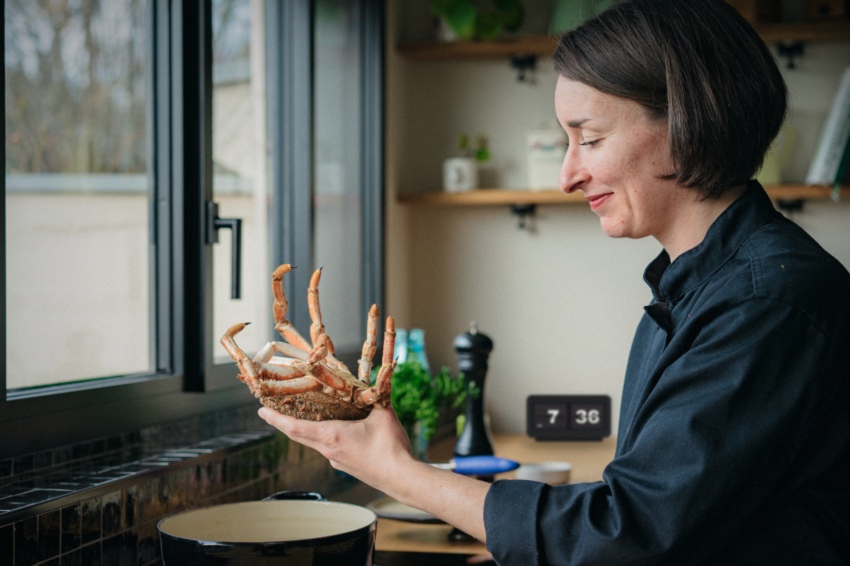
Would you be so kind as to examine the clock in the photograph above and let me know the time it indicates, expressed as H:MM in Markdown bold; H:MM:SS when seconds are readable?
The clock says **7:36**
